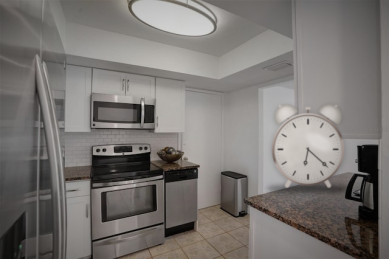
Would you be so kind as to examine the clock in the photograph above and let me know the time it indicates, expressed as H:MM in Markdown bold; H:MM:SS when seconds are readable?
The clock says **6:22**
